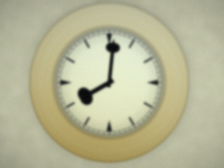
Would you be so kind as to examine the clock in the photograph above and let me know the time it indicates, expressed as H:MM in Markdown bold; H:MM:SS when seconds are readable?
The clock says **8:01**
